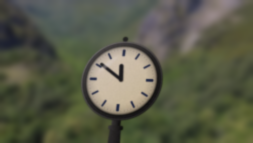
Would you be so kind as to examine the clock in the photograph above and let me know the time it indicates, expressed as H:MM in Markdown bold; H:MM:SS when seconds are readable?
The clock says **11:51**
